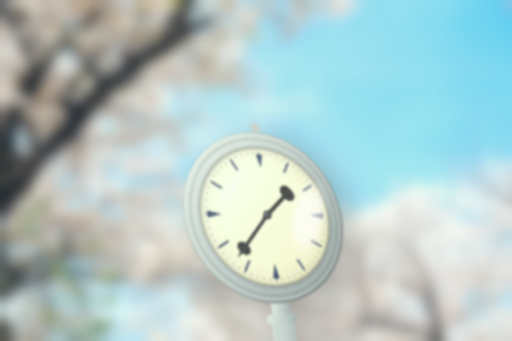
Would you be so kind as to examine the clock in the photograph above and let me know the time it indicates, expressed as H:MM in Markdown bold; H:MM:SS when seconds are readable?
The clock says **1:37**
